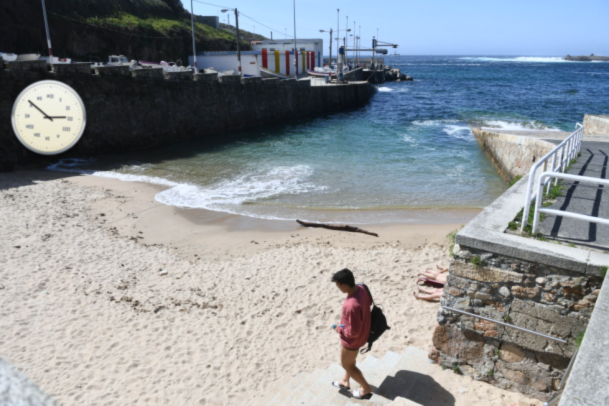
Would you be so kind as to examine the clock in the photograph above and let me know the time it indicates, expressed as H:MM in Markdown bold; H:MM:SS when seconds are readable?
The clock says **2:51**
